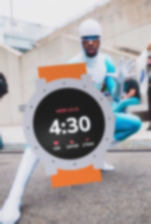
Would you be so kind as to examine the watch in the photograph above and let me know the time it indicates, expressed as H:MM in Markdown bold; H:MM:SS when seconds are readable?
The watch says **4:30**
